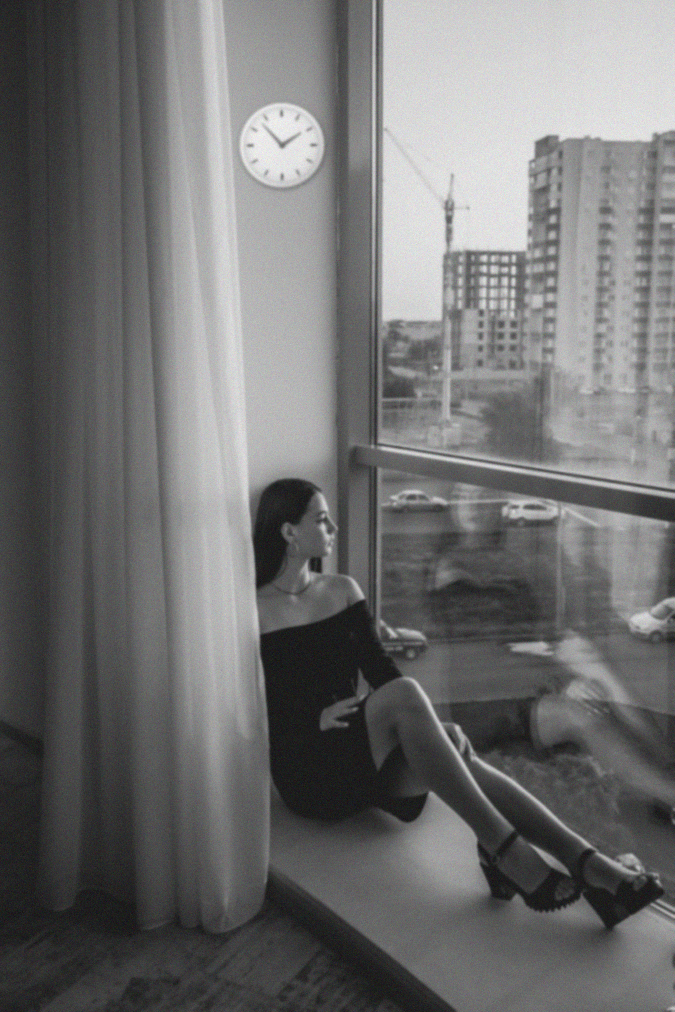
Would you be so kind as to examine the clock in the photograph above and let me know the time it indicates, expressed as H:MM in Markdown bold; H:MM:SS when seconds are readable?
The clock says **1:53**
